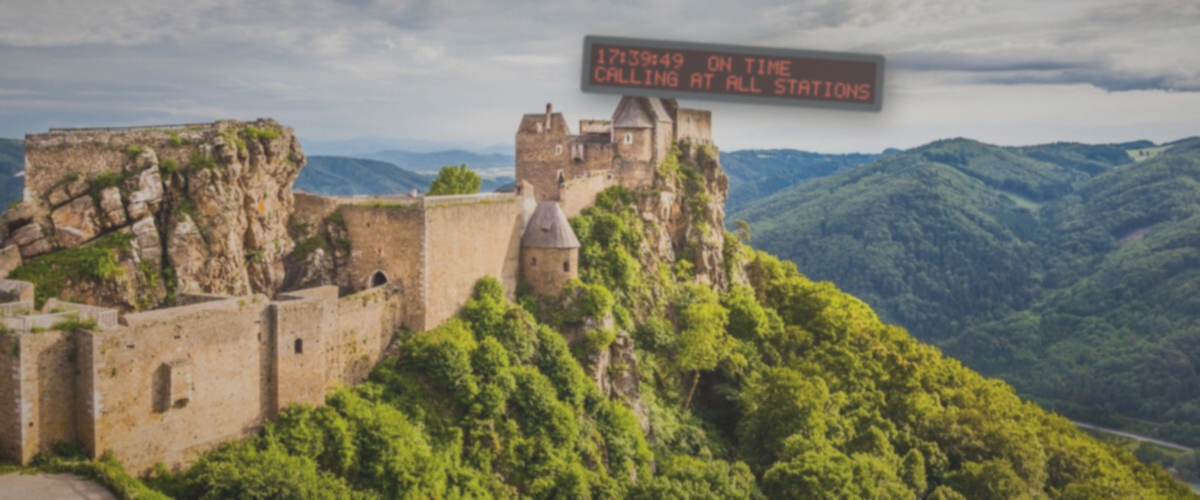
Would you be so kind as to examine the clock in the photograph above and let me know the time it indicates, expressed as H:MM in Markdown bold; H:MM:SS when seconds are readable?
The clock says **17:39:49**
